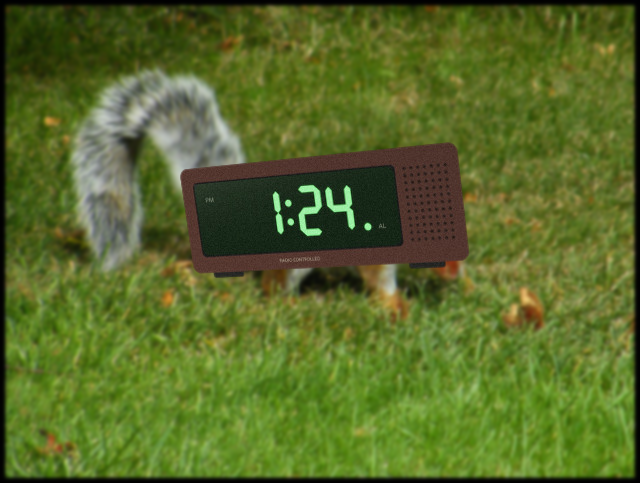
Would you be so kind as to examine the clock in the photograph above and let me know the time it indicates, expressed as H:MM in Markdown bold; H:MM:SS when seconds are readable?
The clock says **1:24**
